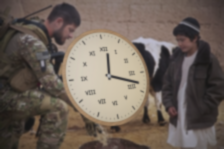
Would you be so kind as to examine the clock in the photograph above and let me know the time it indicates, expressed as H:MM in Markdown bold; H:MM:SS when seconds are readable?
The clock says **12:18**
